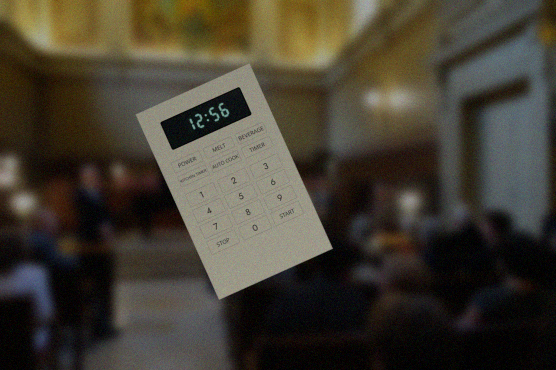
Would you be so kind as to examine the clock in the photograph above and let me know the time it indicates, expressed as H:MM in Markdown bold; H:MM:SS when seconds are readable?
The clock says **12:56**
